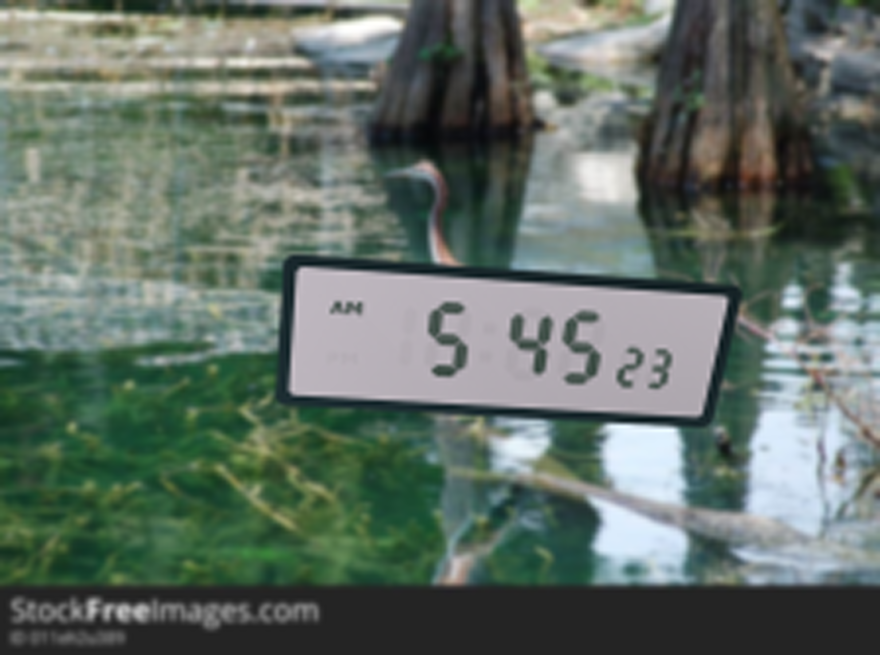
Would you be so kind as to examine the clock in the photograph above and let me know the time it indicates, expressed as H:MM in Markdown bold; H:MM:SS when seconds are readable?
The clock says **5:45:23**
